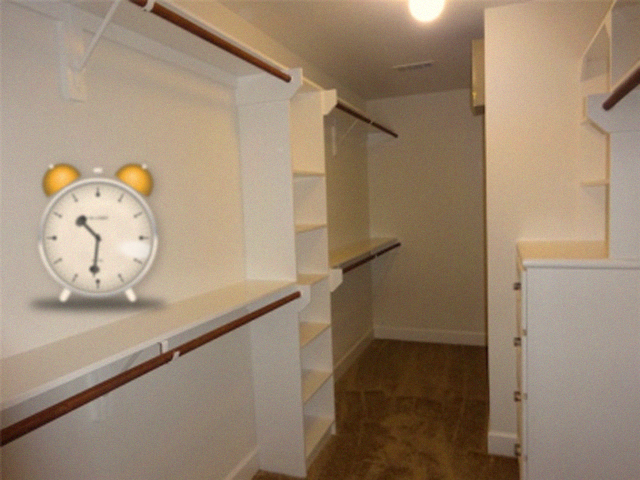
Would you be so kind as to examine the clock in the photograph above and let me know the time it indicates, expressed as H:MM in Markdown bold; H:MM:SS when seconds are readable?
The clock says **10:31**
